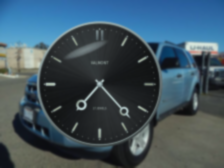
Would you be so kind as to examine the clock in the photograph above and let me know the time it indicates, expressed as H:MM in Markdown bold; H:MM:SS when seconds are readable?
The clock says **7:23**
